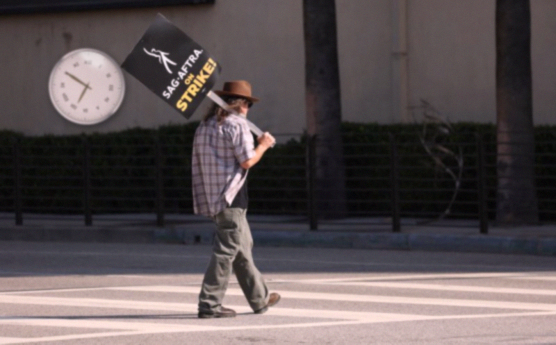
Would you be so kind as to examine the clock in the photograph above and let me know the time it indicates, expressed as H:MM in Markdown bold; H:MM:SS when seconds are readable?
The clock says **6:50**
